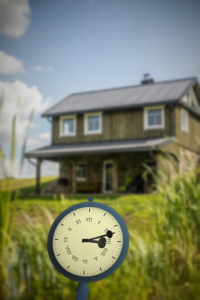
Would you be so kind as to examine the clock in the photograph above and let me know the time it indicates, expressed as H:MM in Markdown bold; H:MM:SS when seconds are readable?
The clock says **3:12**
